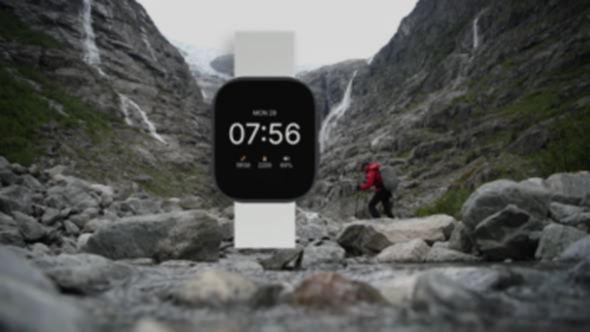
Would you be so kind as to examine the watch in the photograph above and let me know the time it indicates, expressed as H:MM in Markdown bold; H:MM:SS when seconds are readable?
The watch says **7:56**
